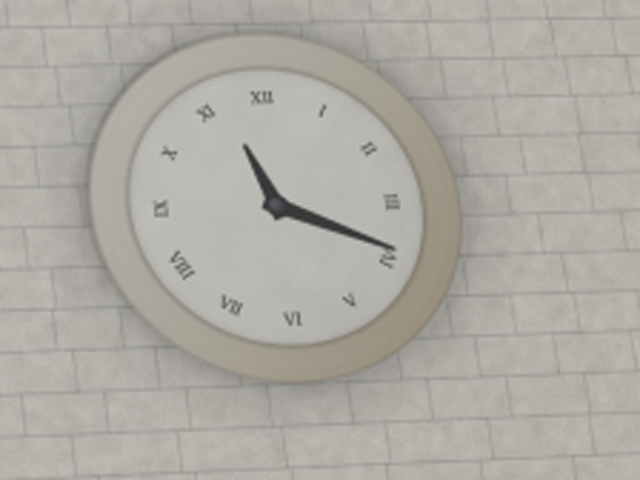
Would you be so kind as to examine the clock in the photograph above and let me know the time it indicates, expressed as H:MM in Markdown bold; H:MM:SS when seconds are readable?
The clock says **11:19**
